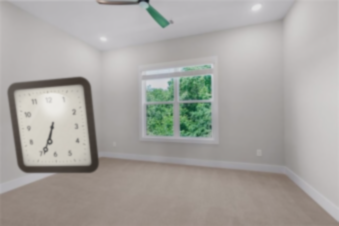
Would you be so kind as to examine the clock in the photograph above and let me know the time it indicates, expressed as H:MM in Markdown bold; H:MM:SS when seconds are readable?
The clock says **6:34**
